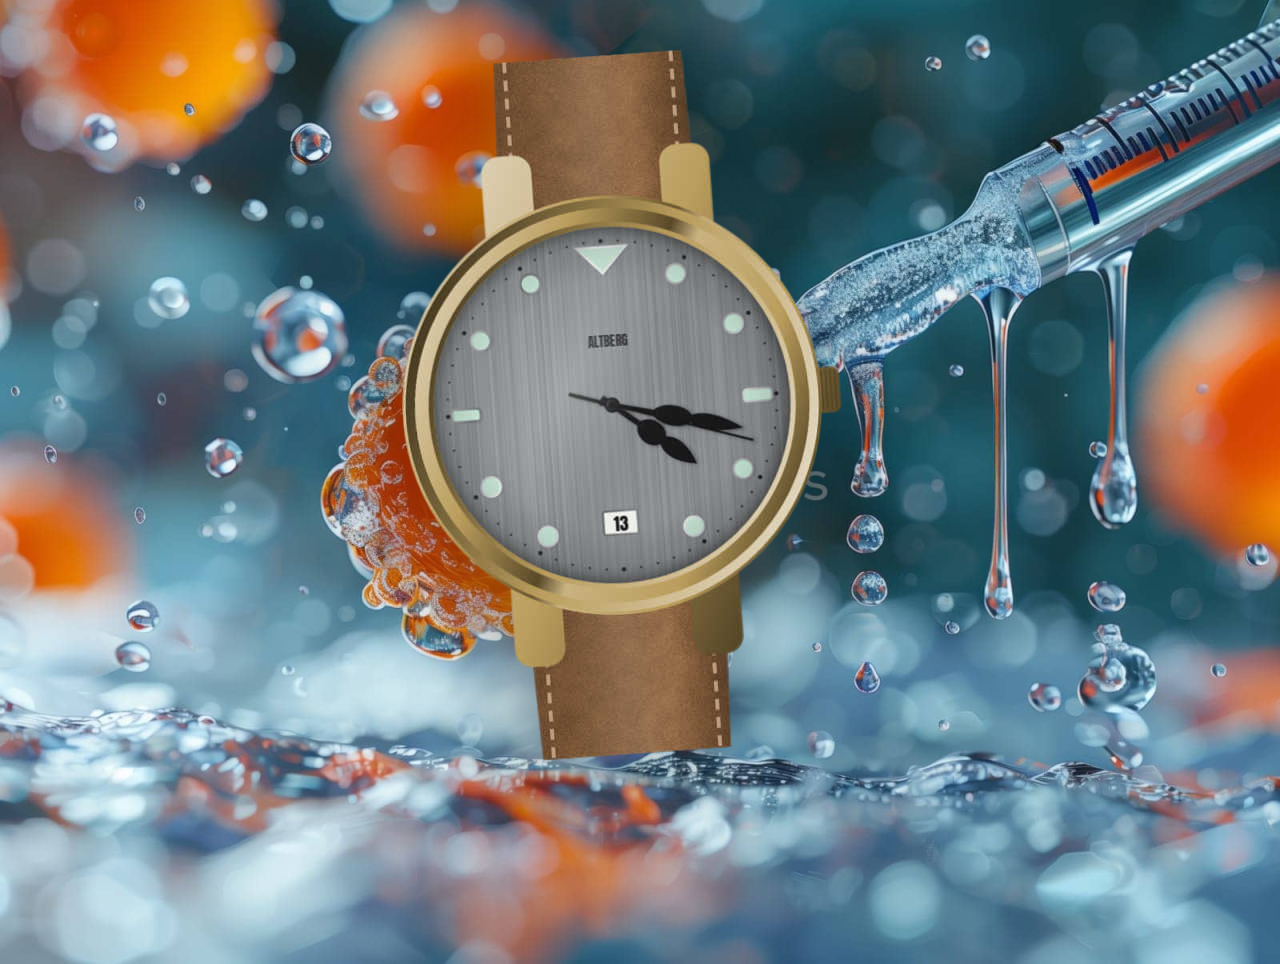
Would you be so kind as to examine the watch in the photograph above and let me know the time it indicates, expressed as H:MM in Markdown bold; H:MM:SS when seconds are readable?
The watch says **4:17:18**
